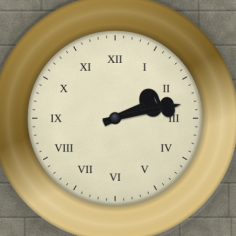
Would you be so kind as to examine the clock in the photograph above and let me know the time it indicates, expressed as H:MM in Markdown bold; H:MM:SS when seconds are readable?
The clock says **2:13**
